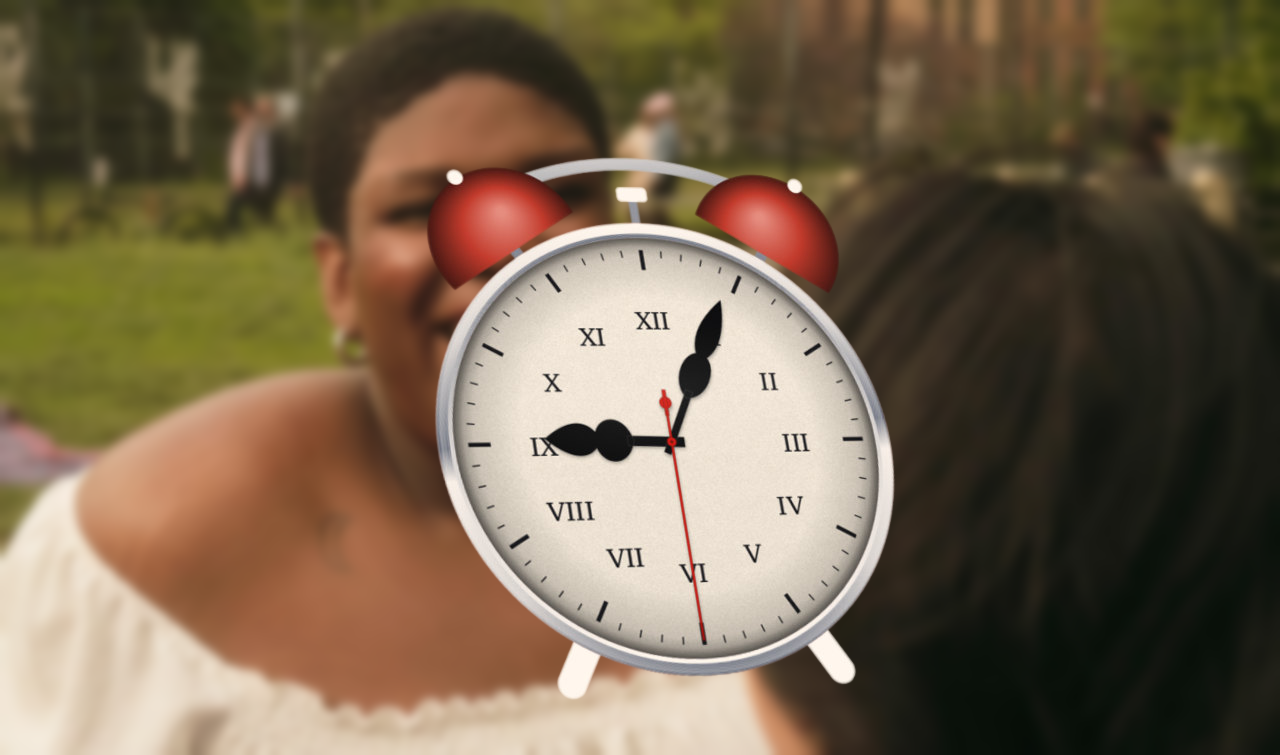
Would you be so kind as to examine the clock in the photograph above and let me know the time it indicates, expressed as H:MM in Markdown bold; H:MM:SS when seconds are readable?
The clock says **9:04:30**
